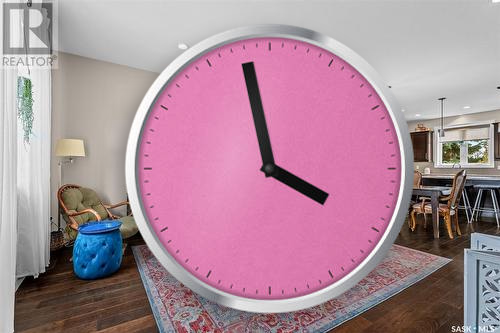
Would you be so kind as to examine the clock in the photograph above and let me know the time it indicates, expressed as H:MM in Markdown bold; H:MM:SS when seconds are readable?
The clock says **3:58**
